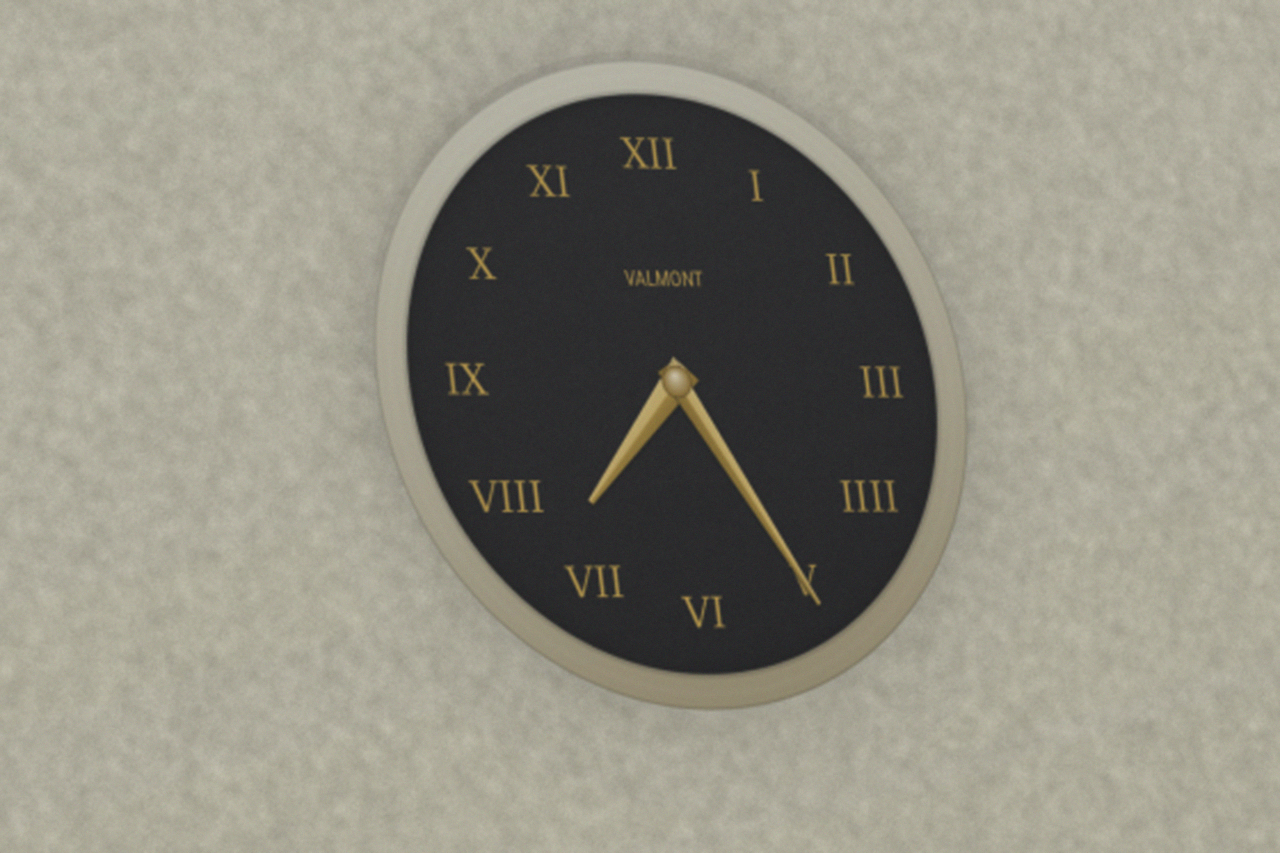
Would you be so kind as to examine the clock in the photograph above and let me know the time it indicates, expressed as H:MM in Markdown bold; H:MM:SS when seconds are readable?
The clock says **7:25**
